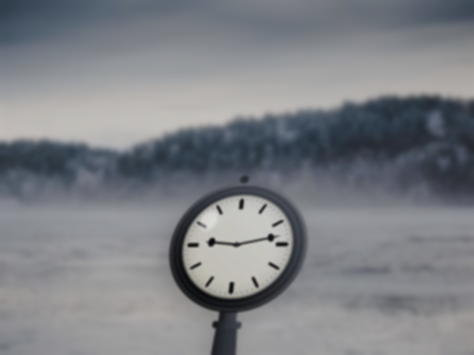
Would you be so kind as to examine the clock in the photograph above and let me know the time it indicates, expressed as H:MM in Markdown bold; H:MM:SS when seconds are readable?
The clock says **9:13**
